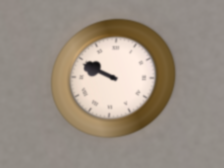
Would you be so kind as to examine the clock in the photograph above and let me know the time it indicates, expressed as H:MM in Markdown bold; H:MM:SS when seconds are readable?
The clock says **9:49**
